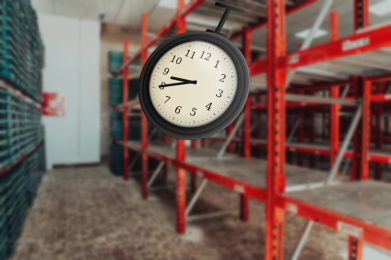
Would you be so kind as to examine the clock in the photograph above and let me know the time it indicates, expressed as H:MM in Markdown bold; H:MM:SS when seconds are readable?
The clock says **8:40**
